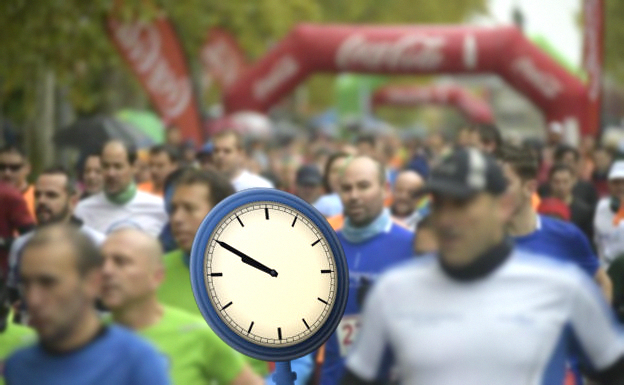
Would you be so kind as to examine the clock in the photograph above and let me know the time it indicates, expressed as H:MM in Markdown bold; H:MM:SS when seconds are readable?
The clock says **9:50**
